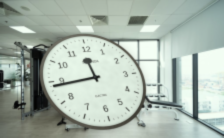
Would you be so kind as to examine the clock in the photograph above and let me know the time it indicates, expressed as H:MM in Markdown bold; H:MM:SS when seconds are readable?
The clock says **11:44**
